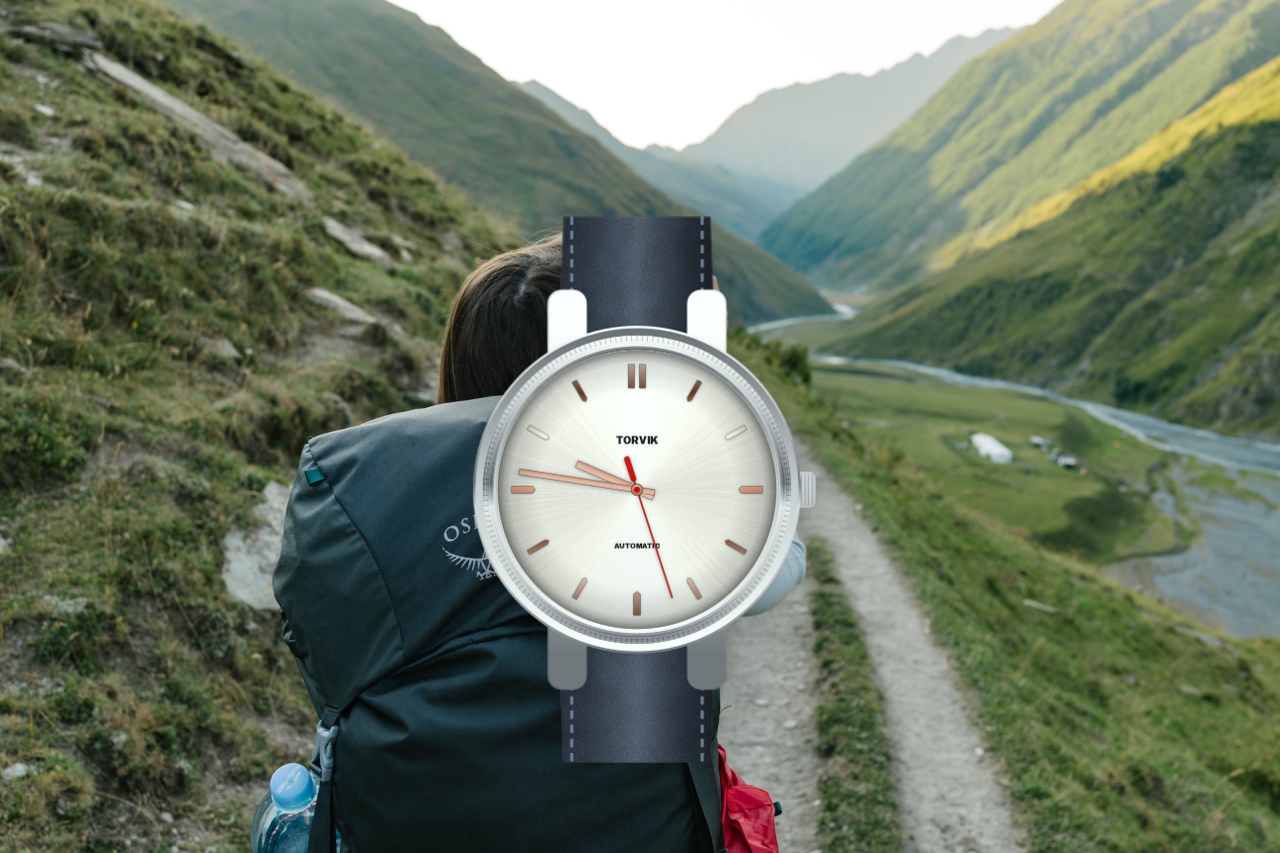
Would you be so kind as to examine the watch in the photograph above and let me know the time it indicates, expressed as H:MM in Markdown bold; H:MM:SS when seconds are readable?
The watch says **9:46:27**
